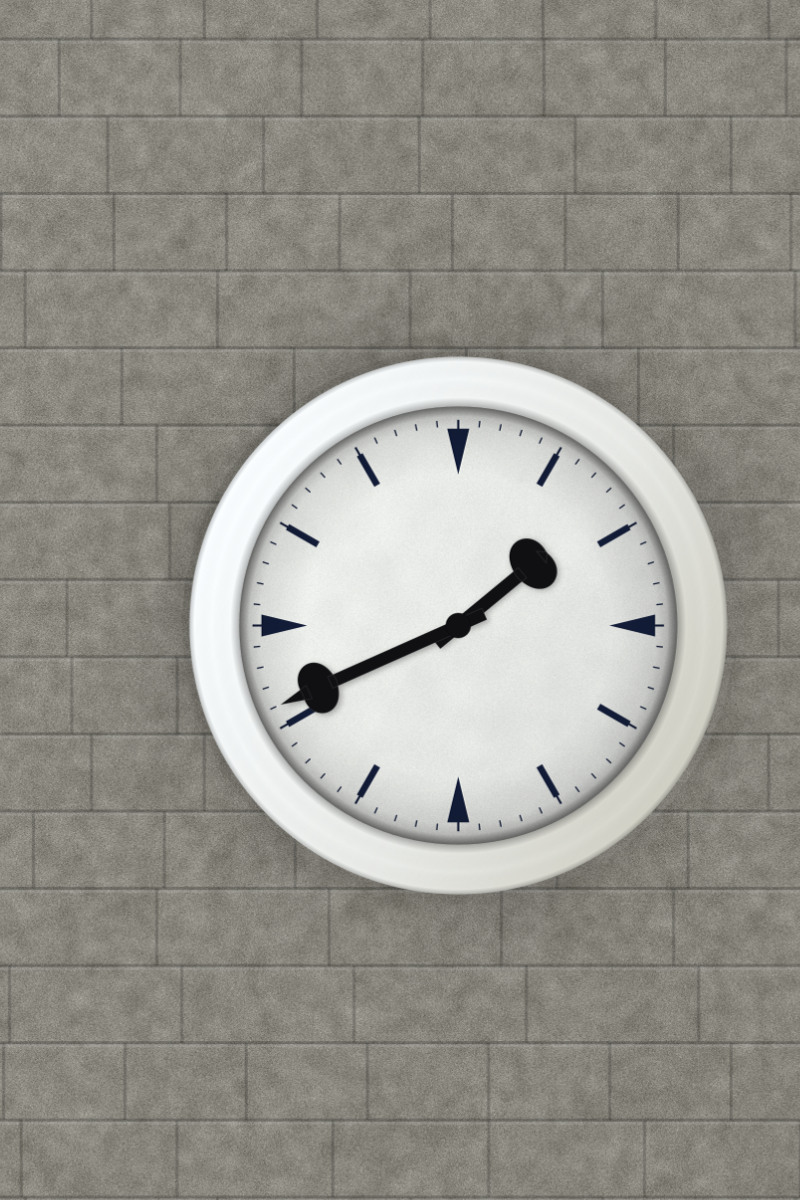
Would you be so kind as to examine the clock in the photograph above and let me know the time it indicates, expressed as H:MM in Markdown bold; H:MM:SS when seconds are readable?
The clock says **1:41**
